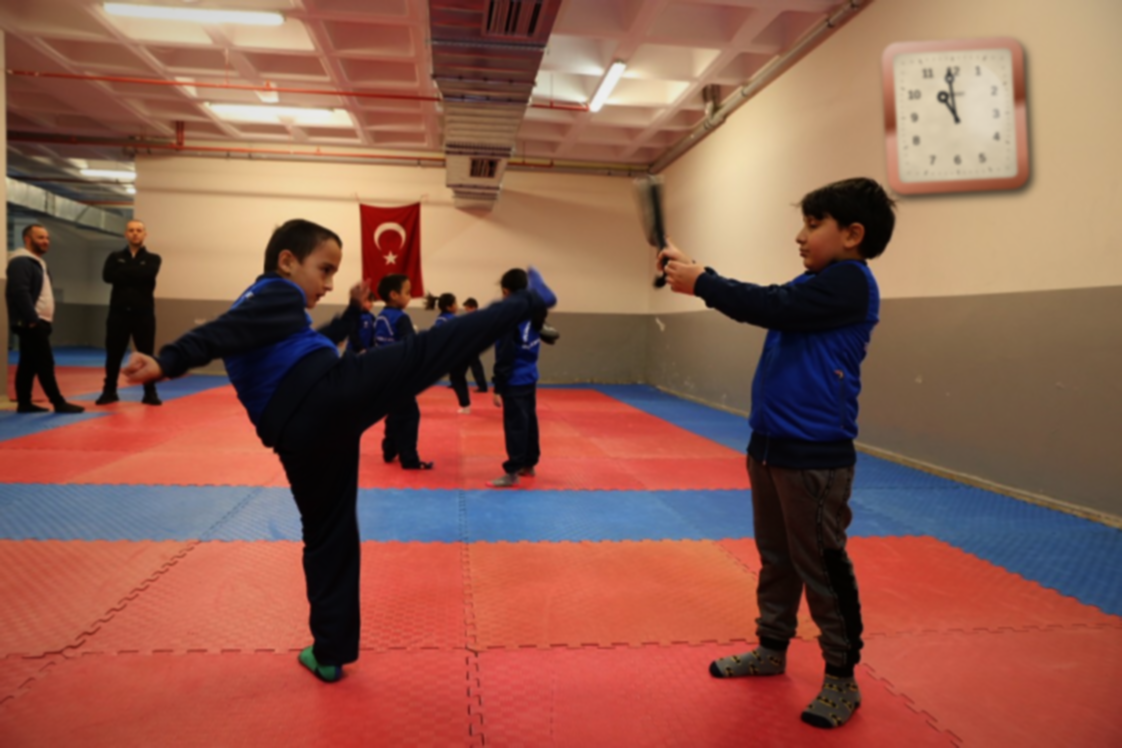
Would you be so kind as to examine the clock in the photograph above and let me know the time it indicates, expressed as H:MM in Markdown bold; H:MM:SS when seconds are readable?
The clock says **10:59**
